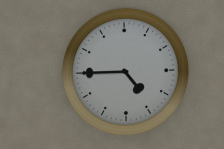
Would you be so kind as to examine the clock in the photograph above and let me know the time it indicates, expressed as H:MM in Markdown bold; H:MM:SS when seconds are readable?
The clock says **4:45**
